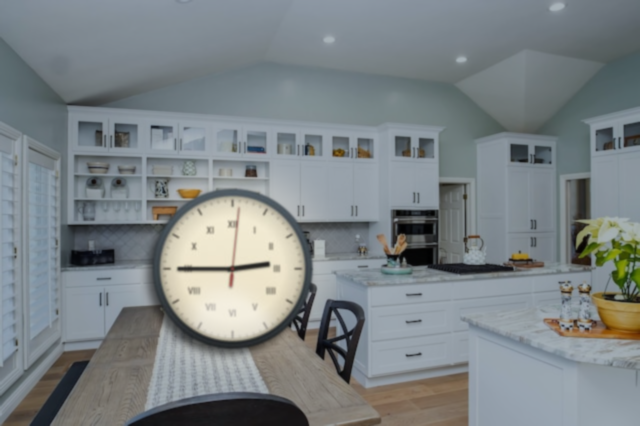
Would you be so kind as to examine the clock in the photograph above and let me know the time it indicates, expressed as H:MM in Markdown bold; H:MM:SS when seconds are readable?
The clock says **2:45:01**
